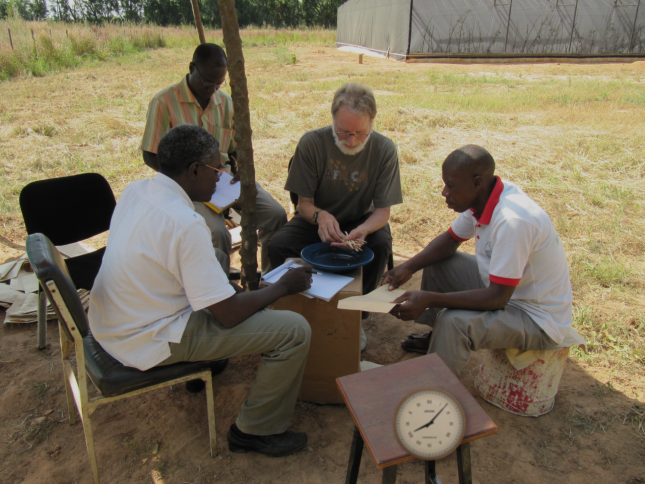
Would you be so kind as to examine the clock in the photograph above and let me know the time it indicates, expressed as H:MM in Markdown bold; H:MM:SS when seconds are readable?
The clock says **8:07**
